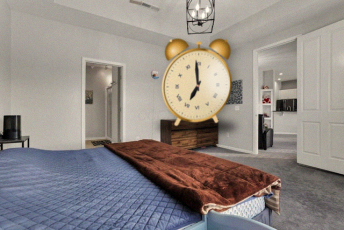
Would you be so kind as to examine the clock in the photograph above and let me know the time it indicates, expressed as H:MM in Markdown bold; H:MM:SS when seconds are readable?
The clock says **6:59**
